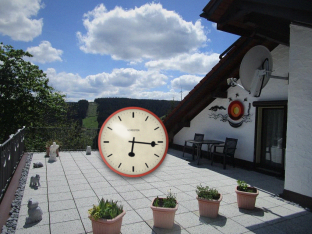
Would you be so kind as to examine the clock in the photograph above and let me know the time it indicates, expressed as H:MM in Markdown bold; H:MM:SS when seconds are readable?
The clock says **6:16**
